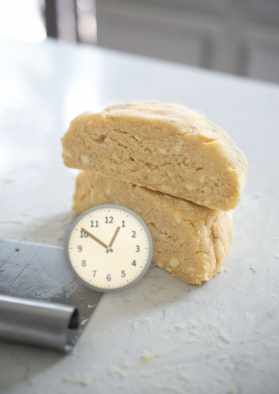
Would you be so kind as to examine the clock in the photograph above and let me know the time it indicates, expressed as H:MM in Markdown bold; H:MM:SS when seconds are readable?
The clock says **12:51**
